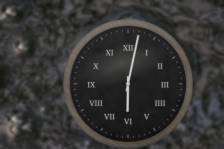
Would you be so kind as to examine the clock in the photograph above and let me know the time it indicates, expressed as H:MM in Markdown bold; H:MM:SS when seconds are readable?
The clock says **6:02**
